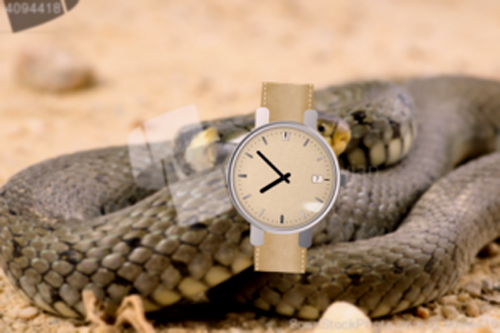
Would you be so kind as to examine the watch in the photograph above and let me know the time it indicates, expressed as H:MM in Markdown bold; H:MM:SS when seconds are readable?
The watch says **7:52**
